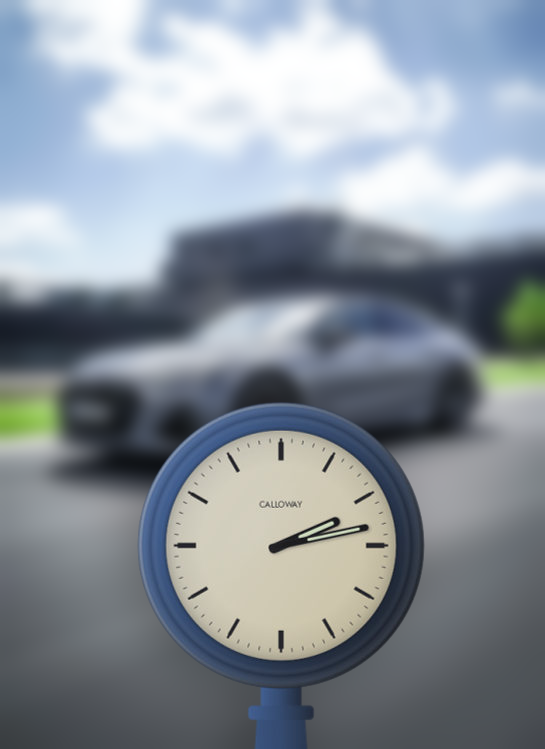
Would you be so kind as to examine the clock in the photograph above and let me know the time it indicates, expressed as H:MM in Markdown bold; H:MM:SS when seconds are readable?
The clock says **2:13**
